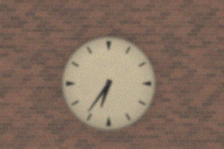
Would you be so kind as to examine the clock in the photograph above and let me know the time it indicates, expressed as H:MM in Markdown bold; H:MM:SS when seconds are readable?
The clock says **6:36**
